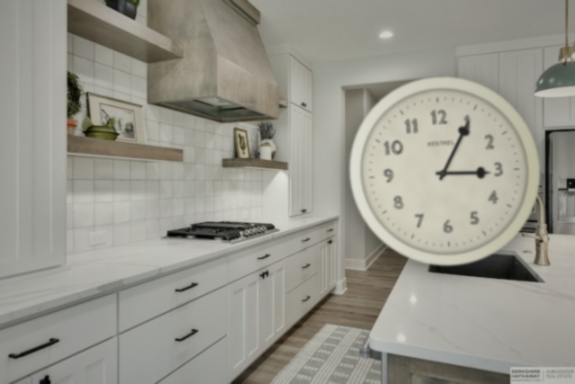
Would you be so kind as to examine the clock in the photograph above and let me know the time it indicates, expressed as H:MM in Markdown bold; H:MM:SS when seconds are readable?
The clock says **3:05**
